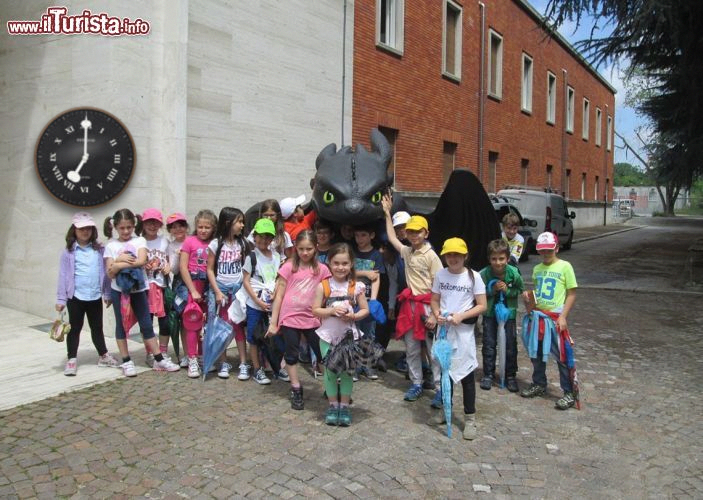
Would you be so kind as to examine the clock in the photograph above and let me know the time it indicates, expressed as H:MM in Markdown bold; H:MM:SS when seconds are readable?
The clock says **7:00**
